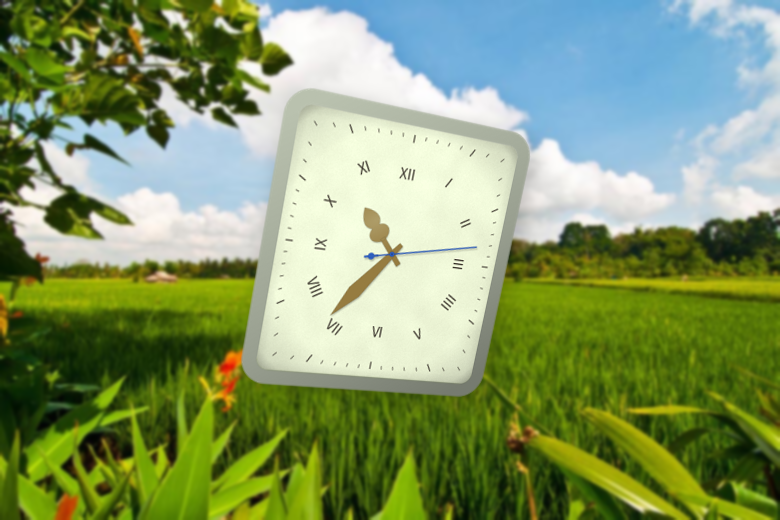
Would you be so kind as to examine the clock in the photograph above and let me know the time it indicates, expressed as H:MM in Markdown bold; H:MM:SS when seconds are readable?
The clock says **10:36:13**
